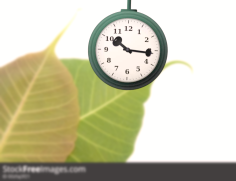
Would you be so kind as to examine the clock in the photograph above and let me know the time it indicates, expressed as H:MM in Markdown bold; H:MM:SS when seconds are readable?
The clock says **10:16**
